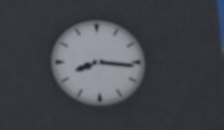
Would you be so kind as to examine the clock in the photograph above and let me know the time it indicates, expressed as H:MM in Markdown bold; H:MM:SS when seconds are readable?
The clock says **8:16**
